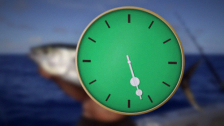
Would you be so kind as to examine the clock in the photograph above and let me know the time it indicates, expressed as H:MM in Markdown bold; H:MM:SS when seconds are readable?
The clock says **5:27**
